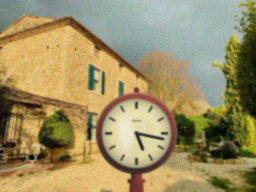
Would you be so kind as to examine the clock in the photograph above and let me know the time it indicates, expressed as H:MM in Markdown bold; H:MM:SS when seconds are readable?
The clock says **5:17**
